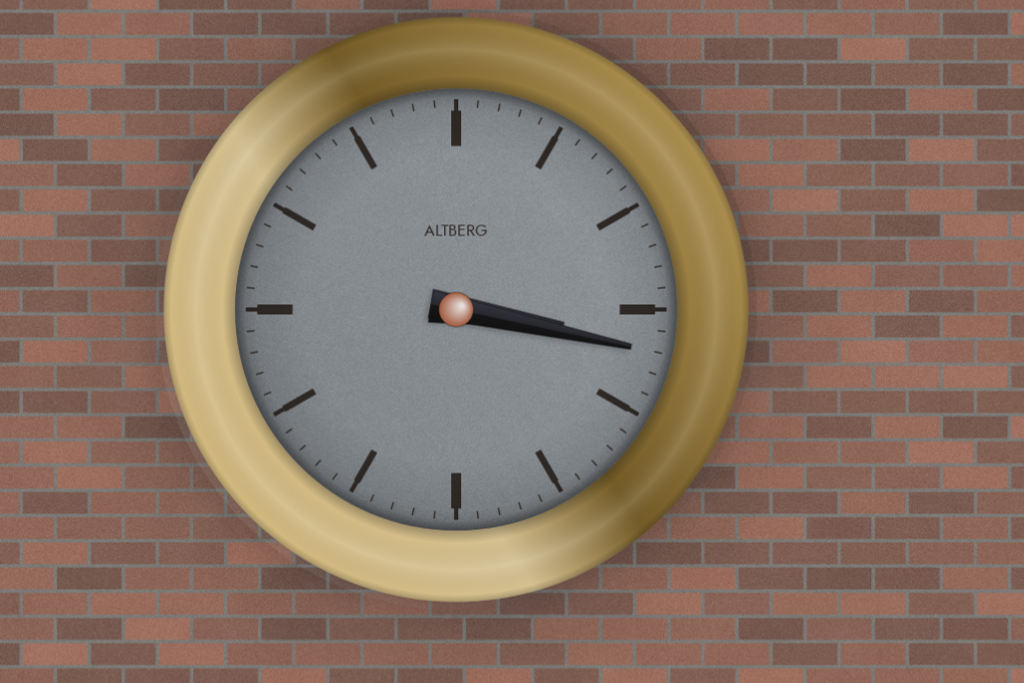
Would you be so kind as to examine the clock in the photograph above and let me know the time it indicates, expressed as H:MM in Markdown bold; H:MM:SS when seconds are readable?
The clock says **3:17**
